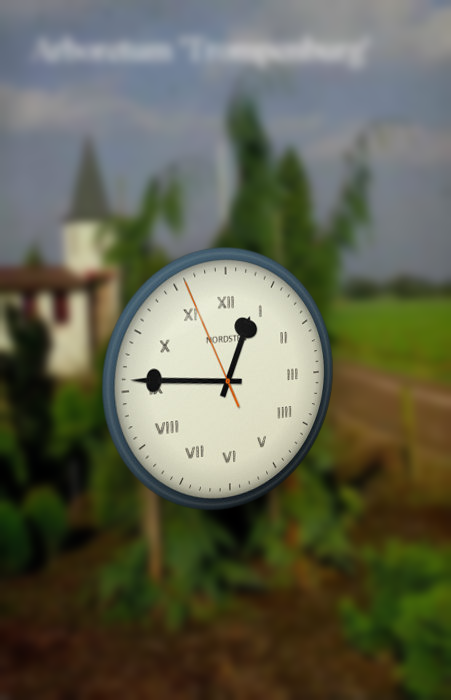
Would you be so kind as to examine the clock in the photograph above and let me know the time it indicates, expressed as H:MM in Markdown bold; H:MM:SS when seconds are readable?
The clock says **12:45:56**
